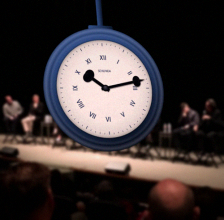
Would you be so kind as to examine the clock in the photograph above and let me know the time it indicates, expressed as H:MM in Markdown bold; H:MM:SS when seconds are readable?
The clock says **10:13**
